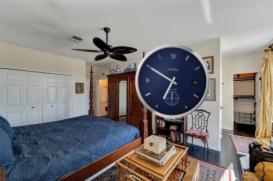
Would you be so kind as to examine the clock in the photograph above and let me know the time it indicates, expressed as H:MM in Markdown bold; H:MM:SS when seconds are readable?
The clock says **6:50**
